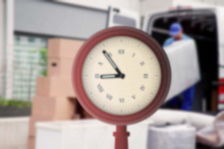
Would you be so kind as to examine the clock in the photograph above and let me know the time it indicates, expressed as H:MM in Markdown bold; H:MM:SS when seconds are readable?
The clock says **8:54**
